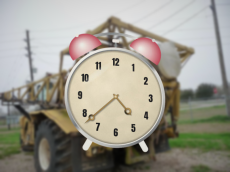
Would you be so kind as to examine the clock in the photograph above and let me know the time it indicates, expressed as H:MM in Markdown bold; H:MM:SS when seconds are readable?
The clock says **4:38**
